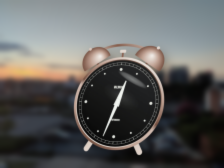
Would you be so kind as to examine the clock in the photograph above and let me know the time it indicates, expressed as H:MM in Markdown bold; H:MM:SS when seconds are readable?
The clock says **12:33**
